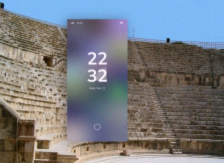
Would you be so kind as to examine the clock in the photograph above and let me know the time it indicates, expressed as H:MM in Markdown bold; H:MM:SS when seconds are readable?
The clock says **22:32**
